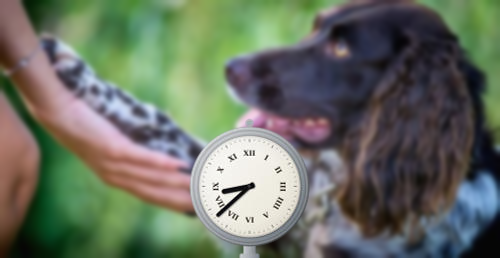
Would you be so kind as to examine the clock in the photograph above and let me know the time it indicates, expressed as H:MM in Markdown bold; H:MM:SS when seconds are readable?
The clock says **8:38**
